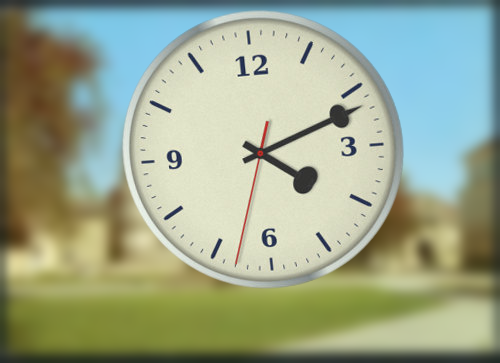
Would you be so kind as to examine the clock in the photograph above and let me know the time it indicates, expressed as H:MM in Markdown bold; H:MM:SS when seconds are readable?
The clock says **4:11:33**
